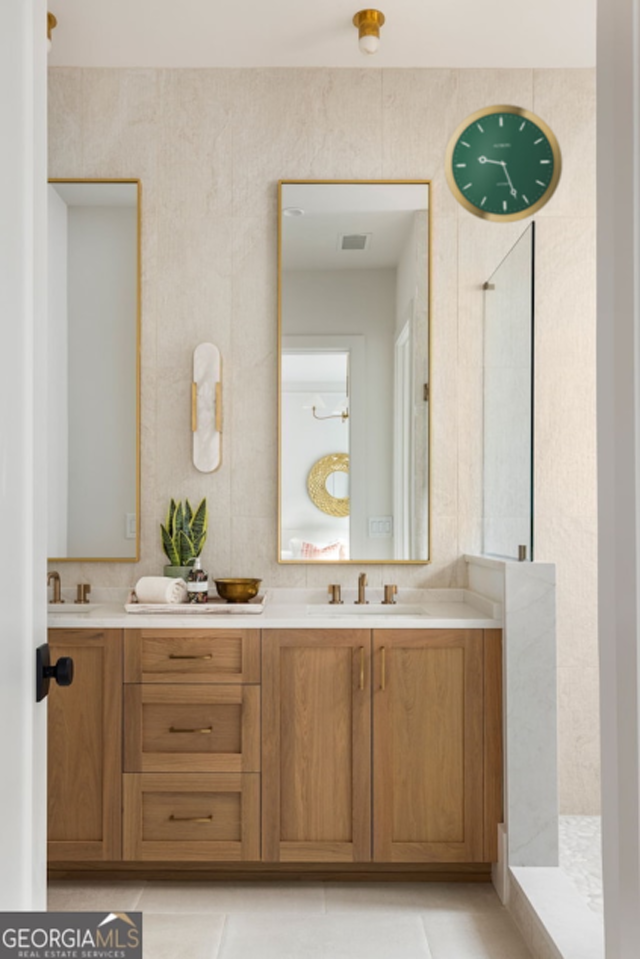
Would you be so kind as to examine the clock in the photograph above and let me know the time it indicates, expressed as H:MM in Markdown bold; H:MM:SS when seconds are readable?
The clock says **9:27**
